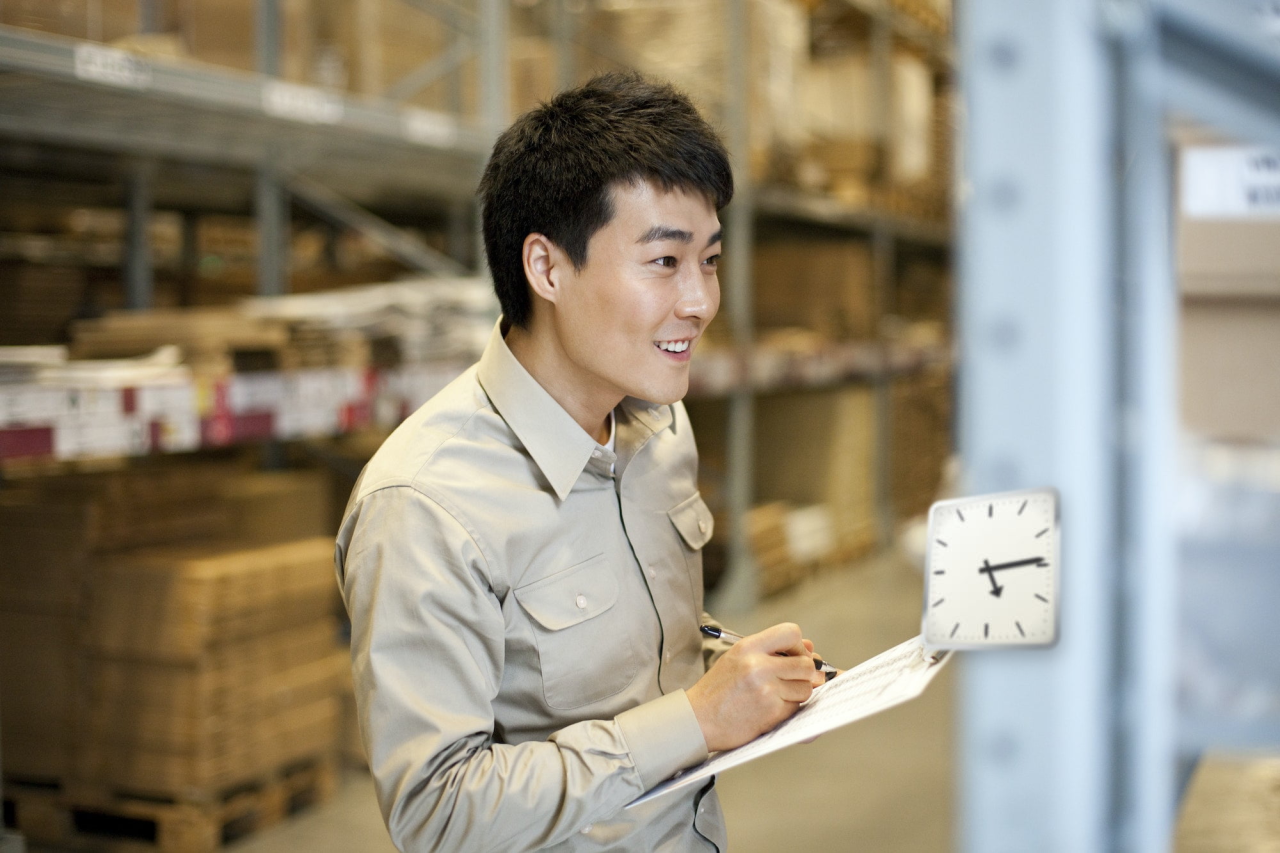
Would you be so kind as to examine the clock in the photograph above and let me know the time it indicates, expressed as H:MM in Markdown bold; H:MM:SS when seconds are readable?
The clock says **5:14**
